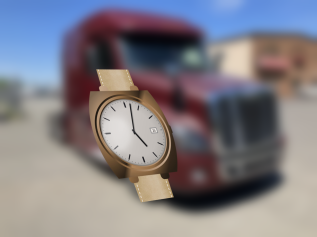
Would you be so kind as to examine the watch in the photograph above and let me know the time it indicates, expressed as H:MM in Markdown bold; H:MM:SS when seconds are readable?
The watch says **5:02**
